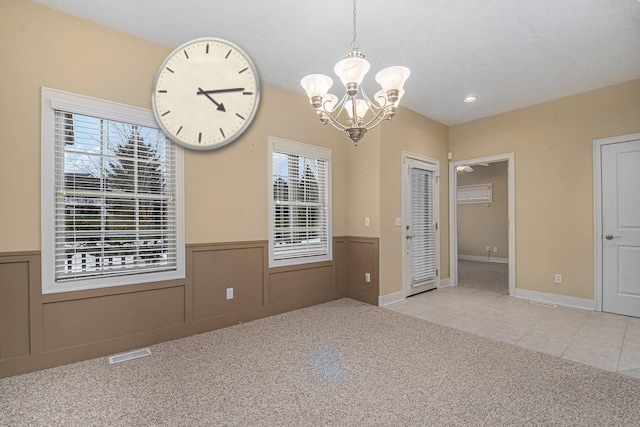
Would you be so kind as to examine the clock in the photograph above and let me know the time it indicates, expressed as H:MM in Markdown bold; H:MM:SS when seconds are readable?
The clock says **4:14**
